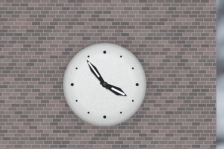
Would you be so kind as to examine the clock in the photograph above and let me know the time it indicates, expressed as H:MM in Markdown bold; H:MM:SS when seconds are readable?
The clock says **3:54**
